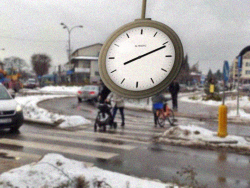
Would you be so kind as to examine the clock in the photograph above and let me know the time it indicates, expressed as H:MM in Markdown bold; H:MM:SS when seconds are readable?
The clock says **8:11**
